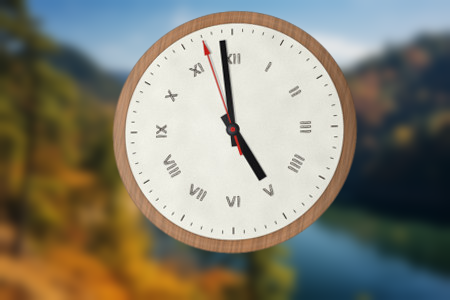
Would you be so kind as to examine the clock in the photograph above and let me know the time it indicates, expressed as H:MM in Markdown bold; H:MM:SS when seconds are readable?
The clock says **4:58:57**
